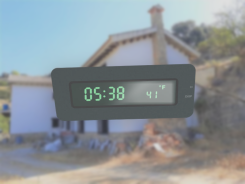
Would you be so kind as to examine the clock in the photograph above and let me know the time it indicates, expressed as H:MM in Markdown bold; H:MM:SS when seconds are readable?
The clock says **5:38**
